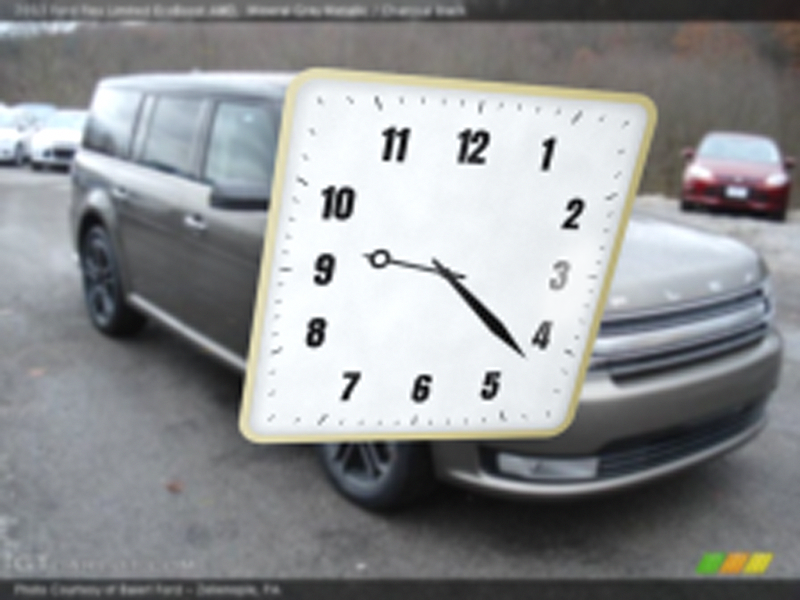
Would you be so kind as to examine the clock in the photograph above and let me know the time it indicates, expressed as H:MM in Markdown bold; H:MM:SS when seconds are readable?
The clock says **9:22**
